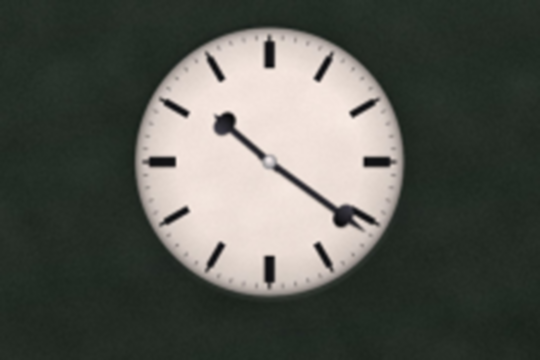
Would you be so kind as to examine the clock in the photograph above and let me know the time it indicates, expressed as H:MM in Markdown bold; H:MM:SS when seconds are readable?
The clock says **10:21**
